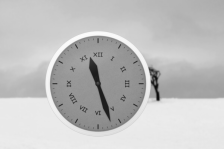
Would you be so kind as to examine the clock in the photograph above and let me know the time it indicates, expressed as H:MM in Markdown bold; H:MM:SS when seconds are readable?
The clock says **11:27**
